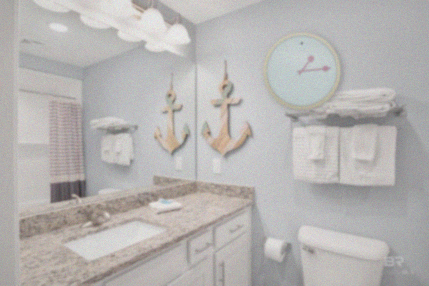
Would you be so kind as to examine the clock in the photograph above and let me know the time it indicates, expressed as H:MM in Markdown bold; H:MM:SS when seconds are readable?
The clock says **1:14**
